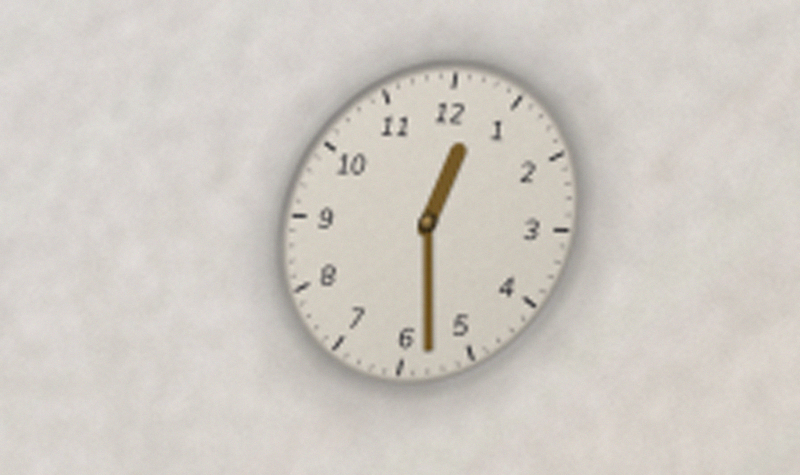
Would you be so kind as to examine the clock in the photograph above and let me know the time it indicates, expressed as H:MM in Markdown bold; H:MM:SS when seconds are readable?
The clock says **12:28**
